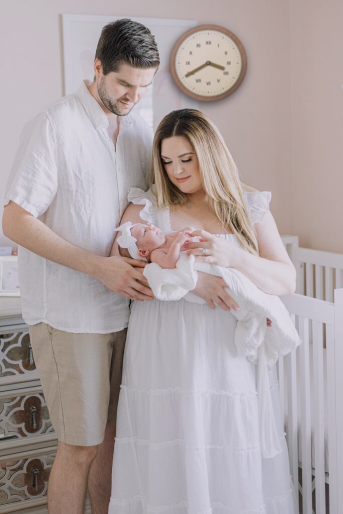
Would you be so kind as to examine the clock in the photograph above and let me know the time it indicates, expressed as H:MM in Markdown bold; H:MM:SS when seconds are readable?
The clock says **3:40**
